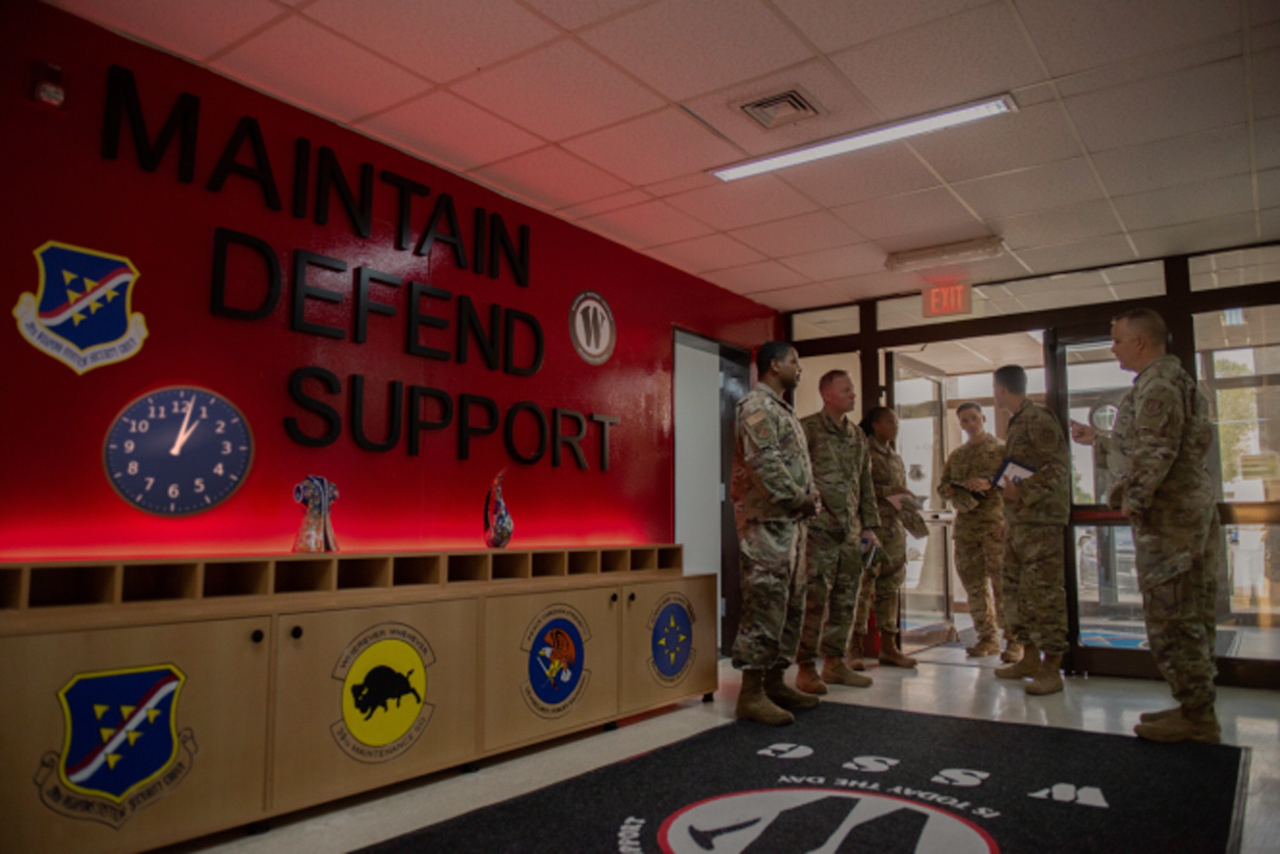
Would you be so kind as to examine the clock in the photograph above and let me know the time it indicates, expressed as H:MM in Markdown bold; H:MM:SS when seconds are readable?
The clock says **1:02**
